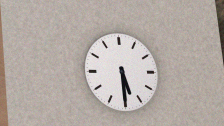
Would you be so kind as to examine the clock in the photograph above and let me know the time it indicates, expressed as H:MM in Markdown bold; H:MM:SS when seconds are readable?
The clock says **5:30**
